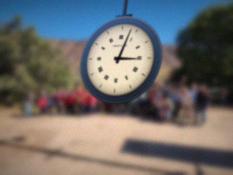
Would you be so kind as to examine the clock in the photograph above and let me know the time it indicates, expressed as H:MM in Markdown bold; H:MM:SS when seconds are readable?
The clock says **3:03**
